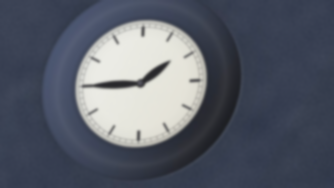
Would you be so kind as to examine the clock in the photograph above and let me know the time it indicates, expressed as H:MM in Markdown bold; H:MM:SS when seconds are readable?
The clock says **1:45**
